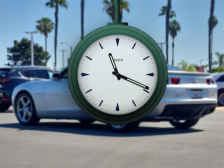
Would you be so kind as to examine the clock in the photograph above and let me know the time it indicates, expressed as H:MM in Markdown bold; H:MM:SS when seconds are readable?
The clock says **11:19**
